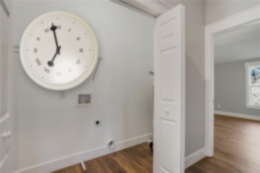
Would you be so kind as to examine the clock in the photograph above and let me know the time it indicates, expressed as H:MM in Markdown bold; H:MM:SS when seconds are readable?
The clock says **6:58**
